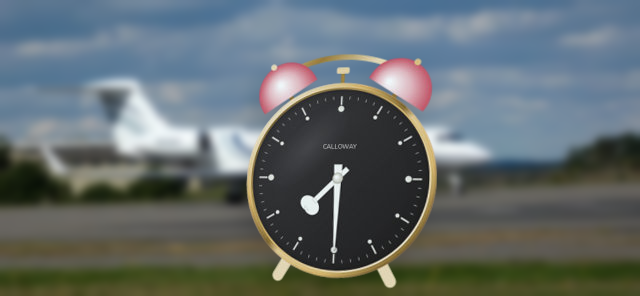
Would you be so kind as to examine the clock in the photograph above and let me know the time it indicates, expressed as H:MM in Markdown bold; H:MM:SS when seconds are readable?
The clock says **7:30**
